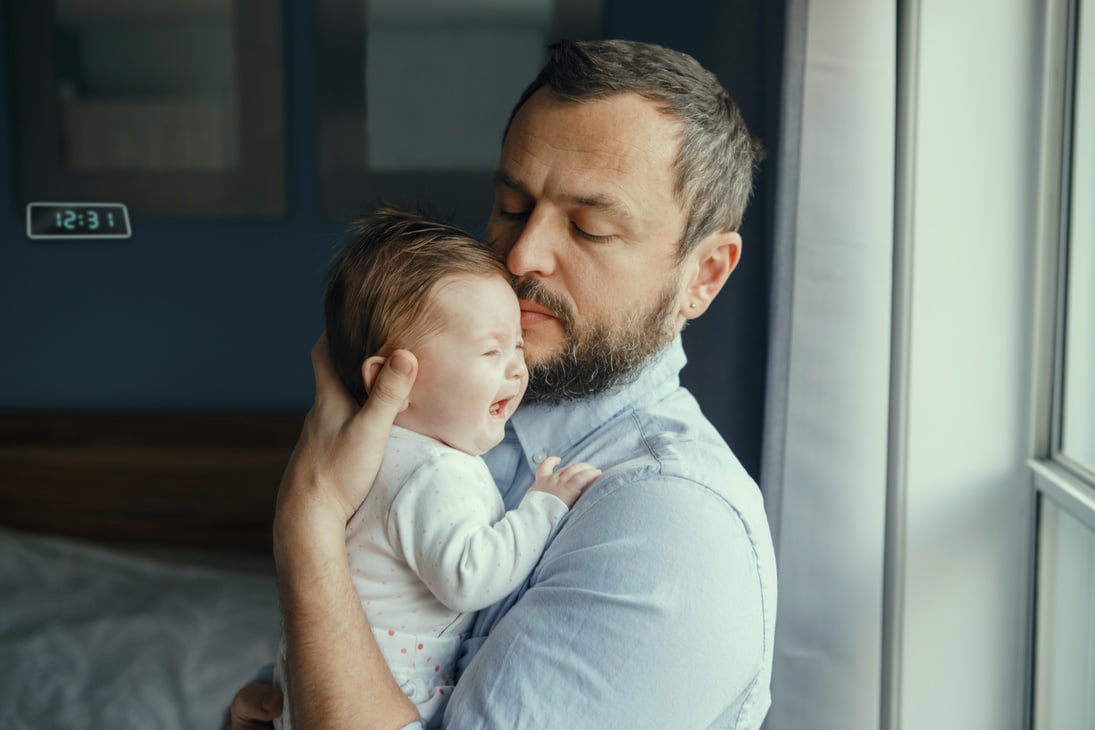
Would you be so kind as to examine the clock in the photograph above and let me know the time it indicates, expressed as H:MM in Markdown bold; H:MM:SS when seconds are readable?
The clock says **12:31**
